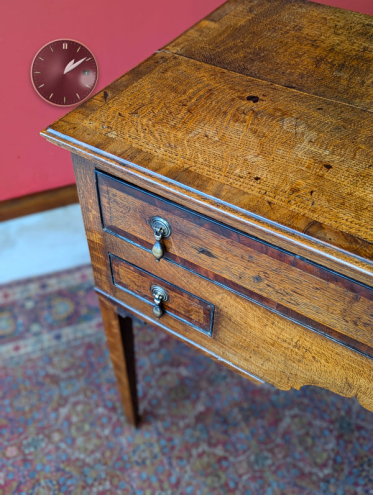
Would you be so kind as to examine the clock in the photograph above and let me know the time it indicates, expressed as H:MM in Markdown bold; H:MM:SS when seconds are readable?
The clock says **1:09**
